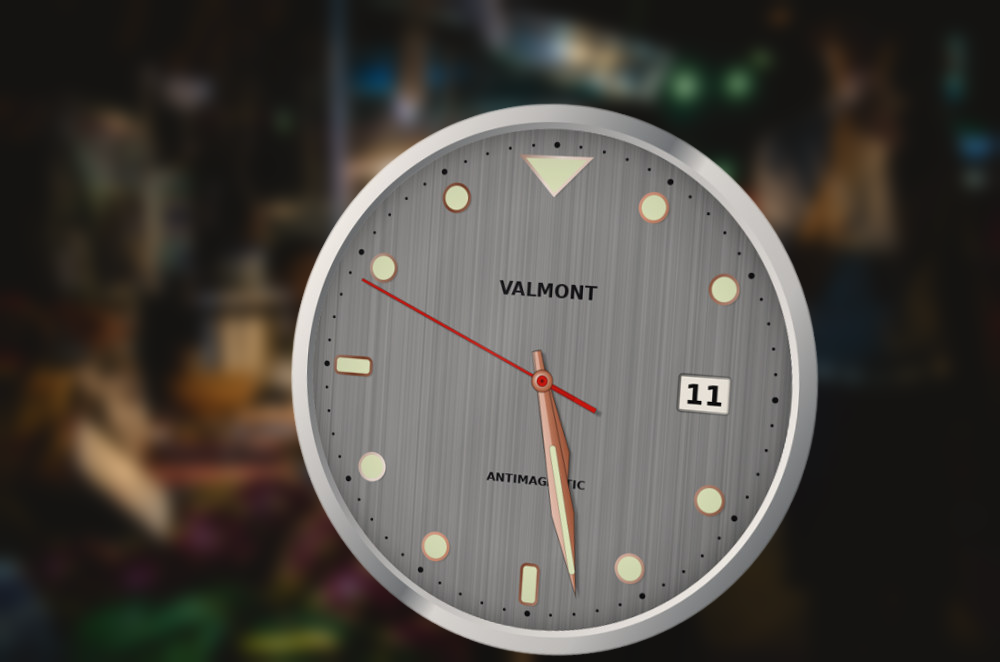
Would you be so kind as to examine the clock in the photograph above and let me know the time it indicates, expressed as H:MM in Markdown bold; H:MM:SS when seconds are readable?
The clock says **5:27:49**
